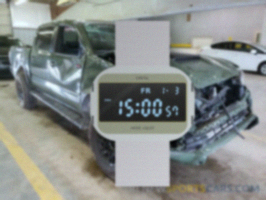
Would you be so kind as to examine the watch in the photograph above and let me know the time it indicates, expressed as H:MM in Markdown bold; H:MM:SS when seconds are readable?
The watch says **15:00:57**
